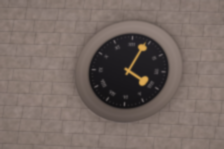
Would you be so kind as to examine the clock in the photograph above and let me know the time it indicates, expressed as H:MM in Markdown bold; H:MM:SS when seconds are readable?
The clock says **4:04**
